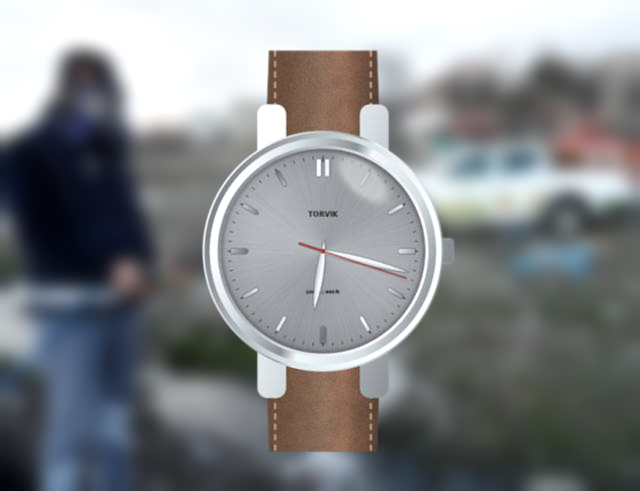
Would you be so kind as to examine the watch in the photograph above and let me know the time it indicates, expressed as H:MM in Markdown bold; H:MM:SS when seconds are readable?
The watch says **6:17:18**
